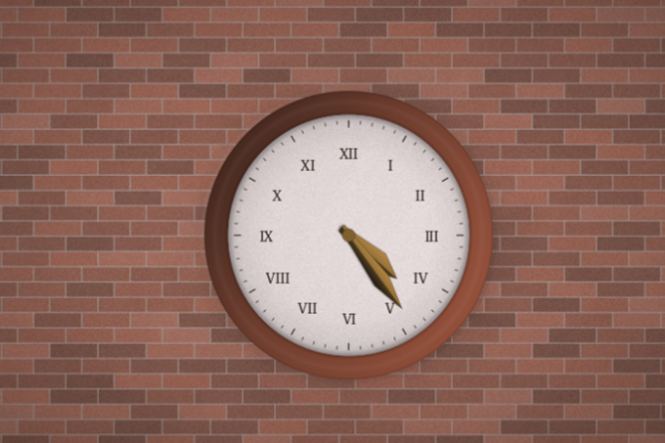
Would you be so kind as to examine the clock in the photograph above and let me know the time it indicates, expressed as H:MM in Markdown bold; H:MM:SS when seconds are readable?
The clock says **4:24**
